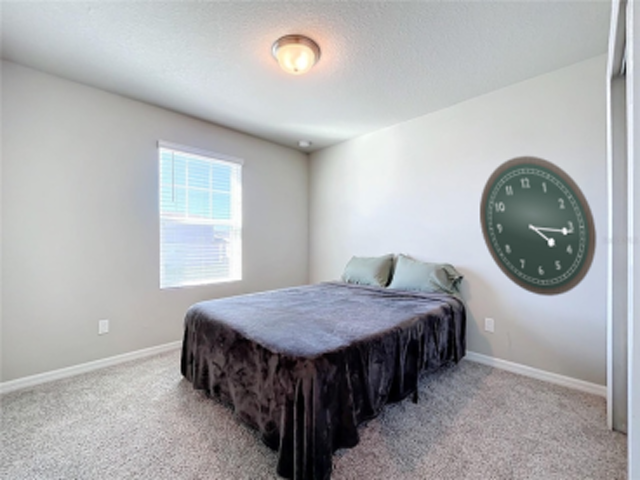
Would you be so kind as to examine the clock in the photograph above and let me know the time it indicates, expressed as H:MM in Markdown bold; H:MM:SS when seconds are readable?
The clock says **4:16**
